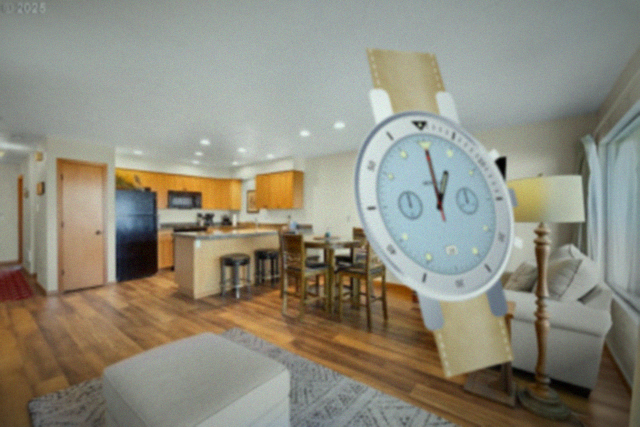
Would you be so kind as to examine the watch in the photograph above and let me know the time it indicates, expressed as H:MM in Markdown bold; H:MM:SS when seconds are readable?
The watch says **1:00**
